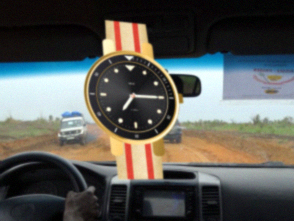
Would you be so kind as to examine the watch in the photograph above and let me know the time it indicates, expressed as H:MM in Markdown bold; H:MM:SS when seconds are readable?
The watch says **7:15**
